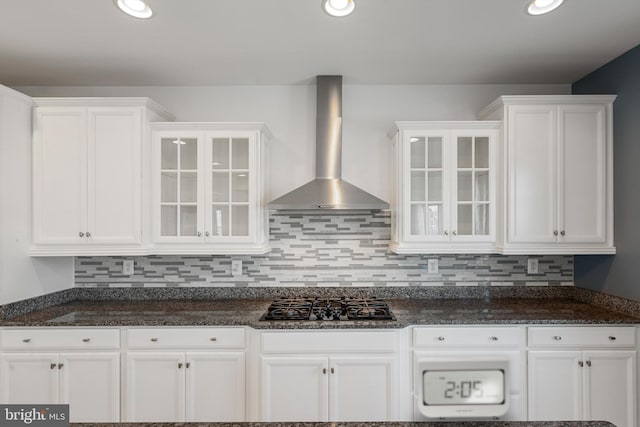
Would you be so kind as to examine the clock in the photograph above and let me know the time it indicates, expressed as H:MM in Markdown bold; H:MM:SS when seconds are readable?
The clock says **2:05**
